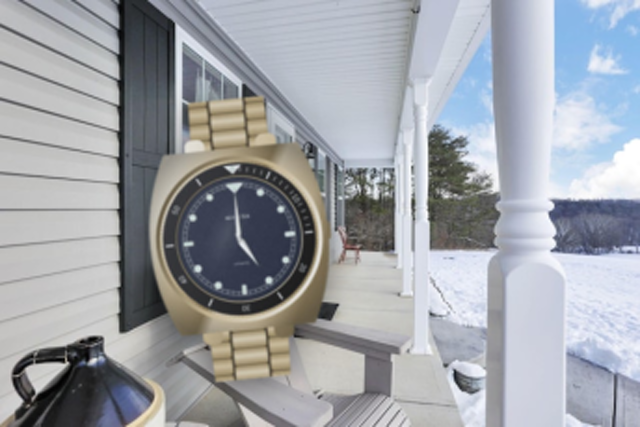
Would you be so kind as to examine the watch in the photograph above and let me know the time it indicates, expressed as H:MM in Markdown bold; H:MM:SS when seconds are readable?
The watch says **5:00**
